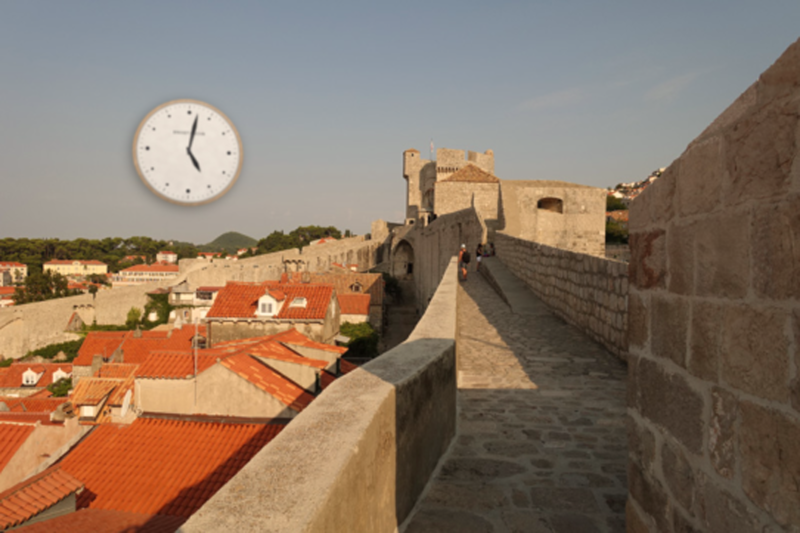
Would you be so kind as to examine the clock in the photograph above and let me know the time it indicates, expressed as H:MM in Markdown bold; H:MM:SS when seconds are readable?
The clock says **5:02**
